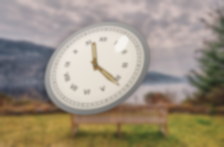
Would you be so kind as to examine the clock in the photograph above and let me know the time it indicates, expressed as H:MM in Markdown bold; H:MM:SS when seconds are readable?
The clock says **11:21**
